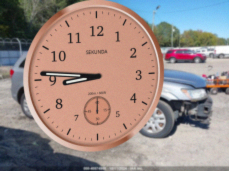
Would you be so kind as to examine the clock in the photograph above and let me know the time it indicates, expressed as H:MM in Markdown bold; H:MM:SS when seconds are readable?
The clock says **8:46**
